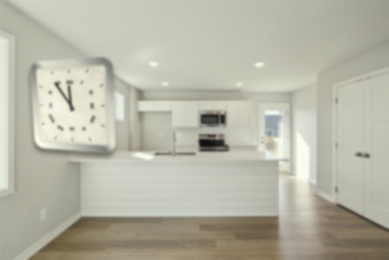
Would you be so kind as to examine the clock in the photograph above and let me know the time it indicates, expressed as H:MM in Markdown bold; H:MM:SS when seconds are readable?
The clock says **11:54**
